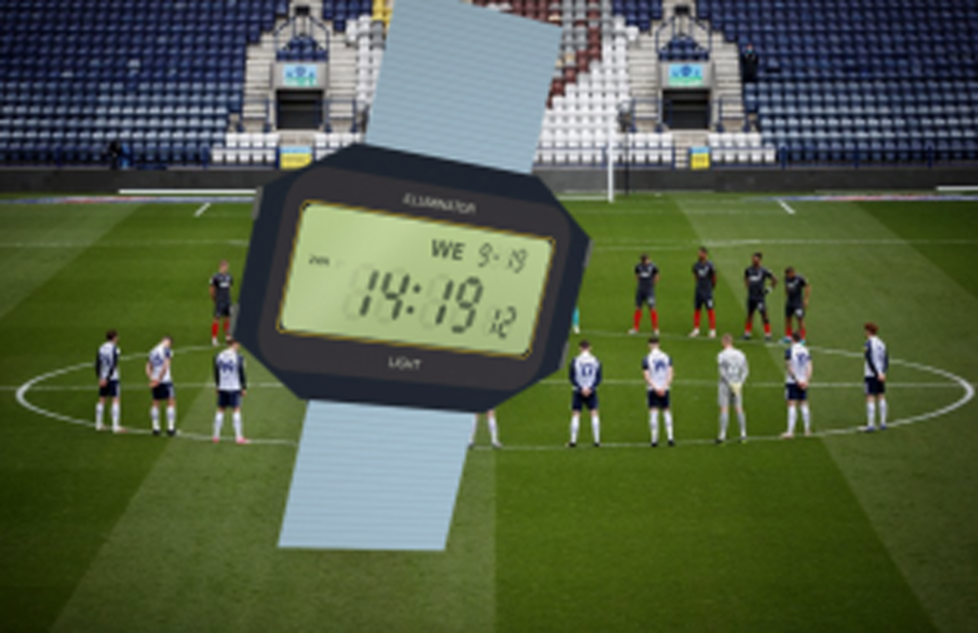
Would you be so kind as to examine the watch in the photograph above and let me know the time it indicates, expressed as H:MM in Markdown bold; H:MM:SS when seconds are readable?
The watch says **14:19:12**
